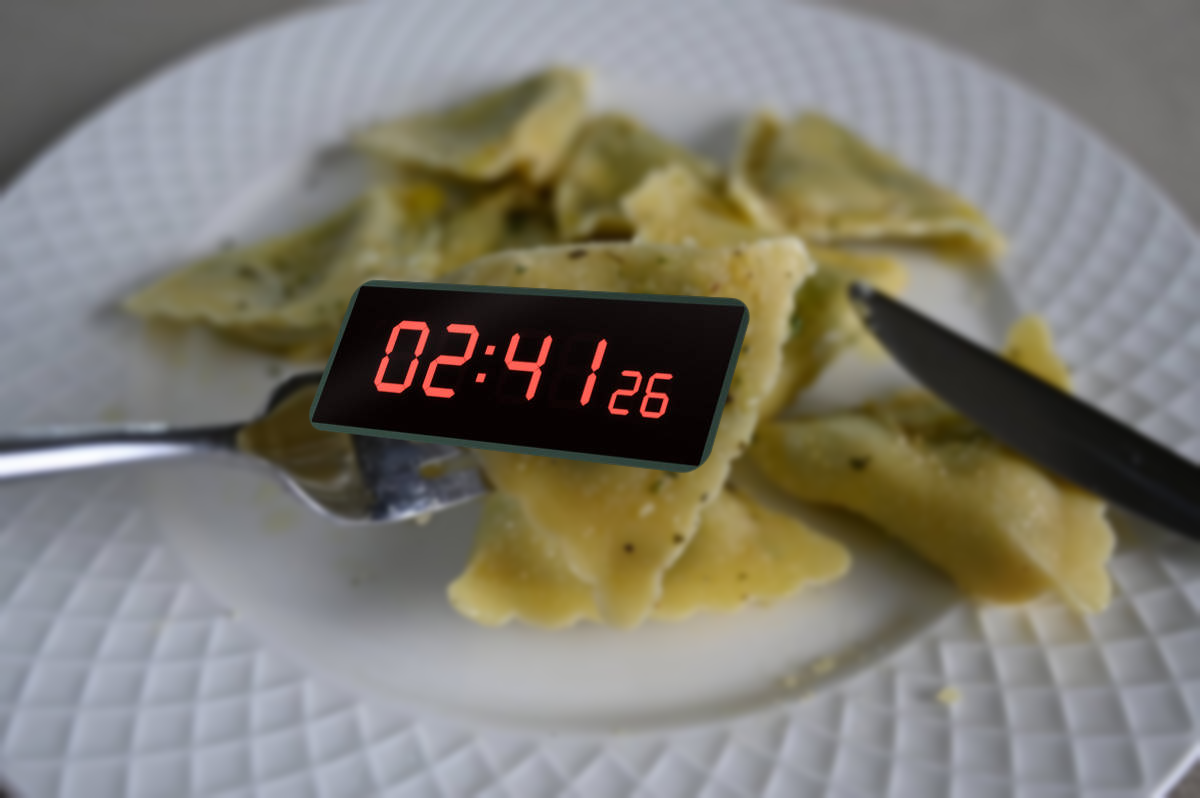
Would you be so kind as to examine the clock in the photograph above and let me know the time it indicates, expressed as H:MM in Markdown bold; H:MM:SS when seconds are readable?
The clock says **2:41:26**
